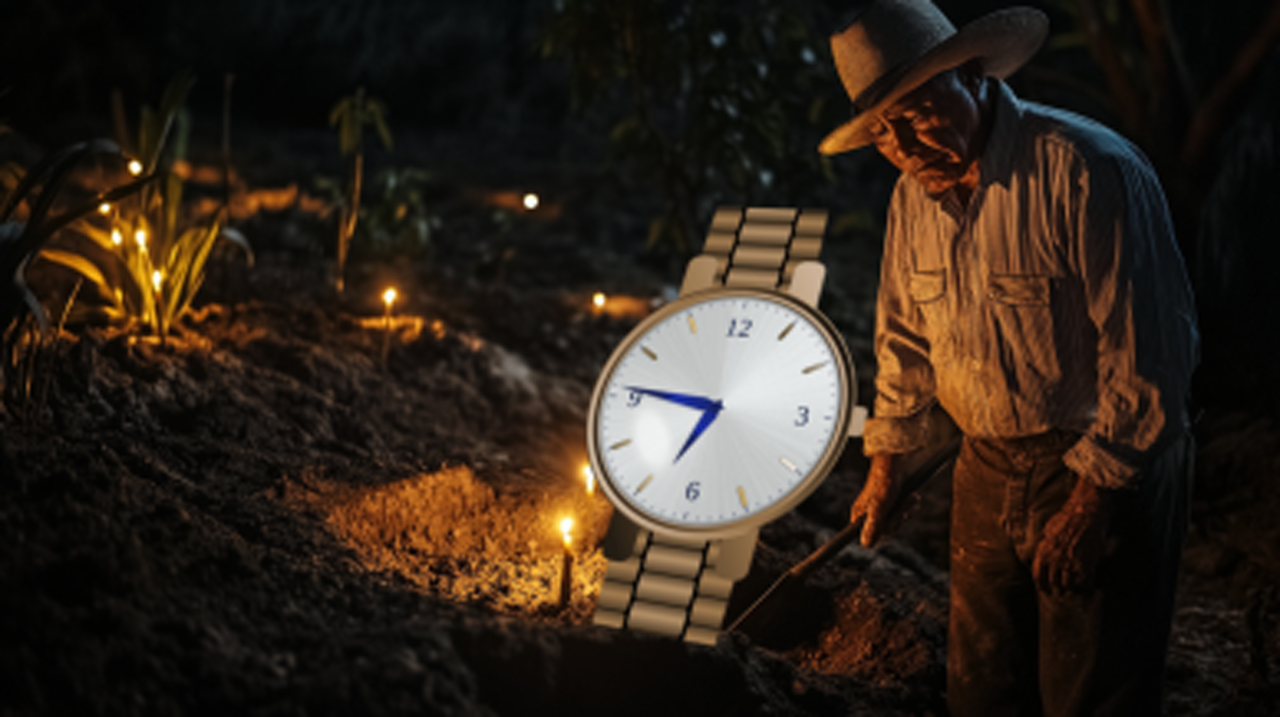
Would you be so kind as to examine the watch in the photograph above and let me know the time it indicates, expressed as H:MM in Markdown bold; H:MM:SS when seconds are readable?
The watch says **6:46**
